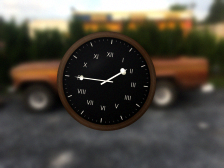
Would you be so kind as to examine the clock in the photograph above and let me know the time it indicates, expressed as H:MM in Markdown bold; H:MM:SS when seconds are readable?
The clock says **1:45**
